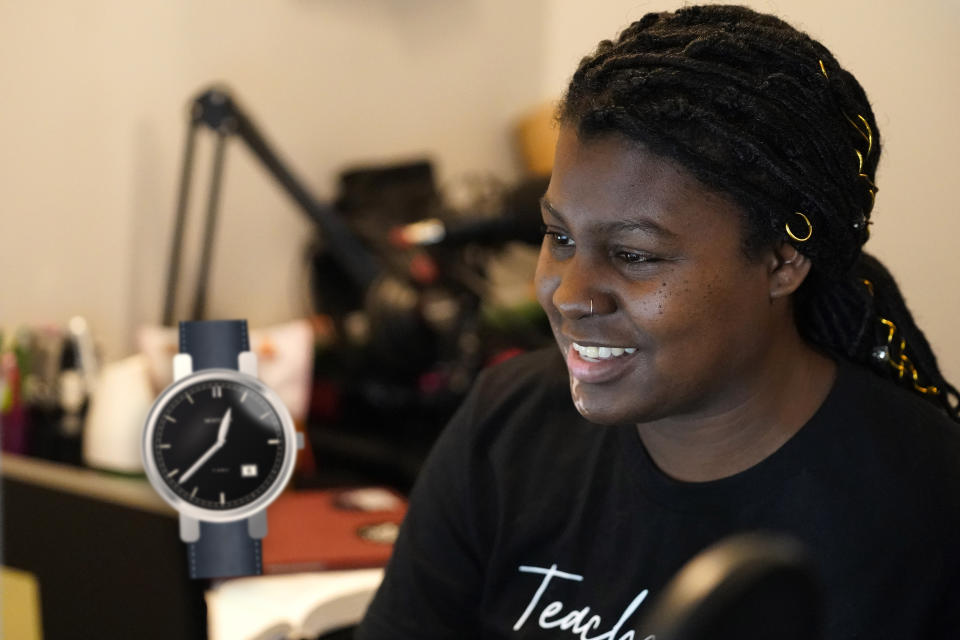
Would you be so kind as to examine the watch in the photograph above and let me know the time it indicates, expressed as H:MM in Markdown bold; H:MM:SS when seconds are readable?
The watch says **12:38**
